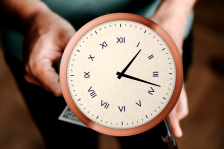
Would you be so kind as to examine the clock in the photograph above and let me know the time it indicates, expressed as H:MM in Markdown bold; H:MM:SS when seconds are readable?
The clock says **1:18**
